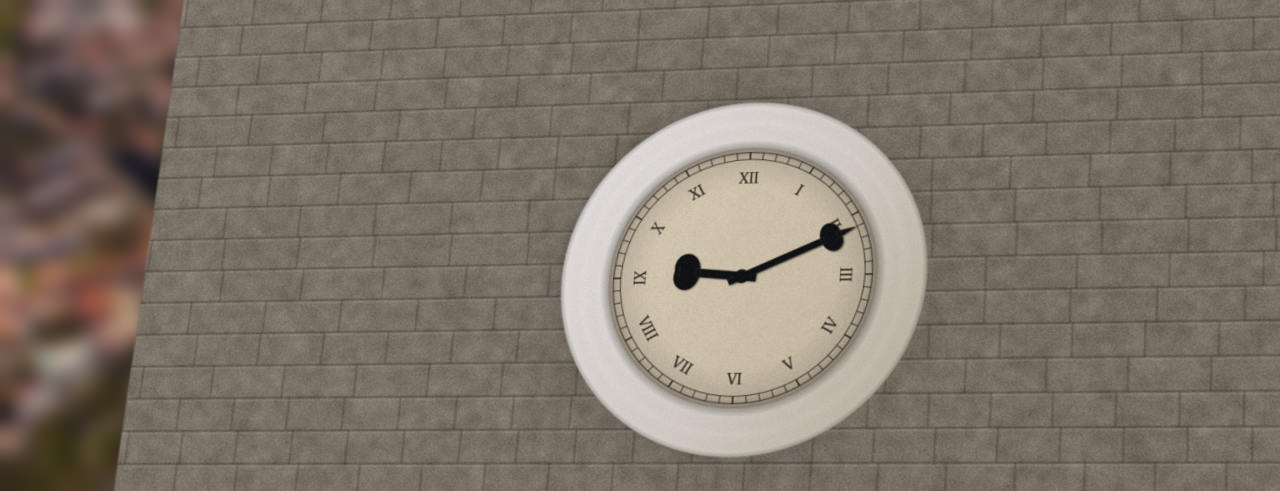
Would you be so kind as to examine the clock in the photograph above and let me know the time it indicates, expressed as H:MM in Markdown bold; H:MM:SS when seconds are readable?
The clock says **9:11**
